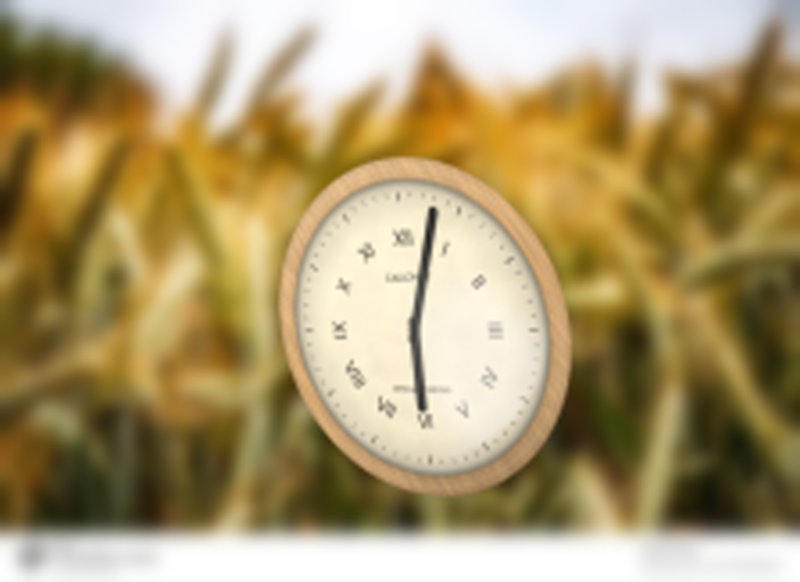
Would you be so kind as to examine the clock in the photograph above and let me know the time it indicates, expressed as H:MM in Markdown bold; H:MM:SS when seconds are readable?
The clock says **6:03**
